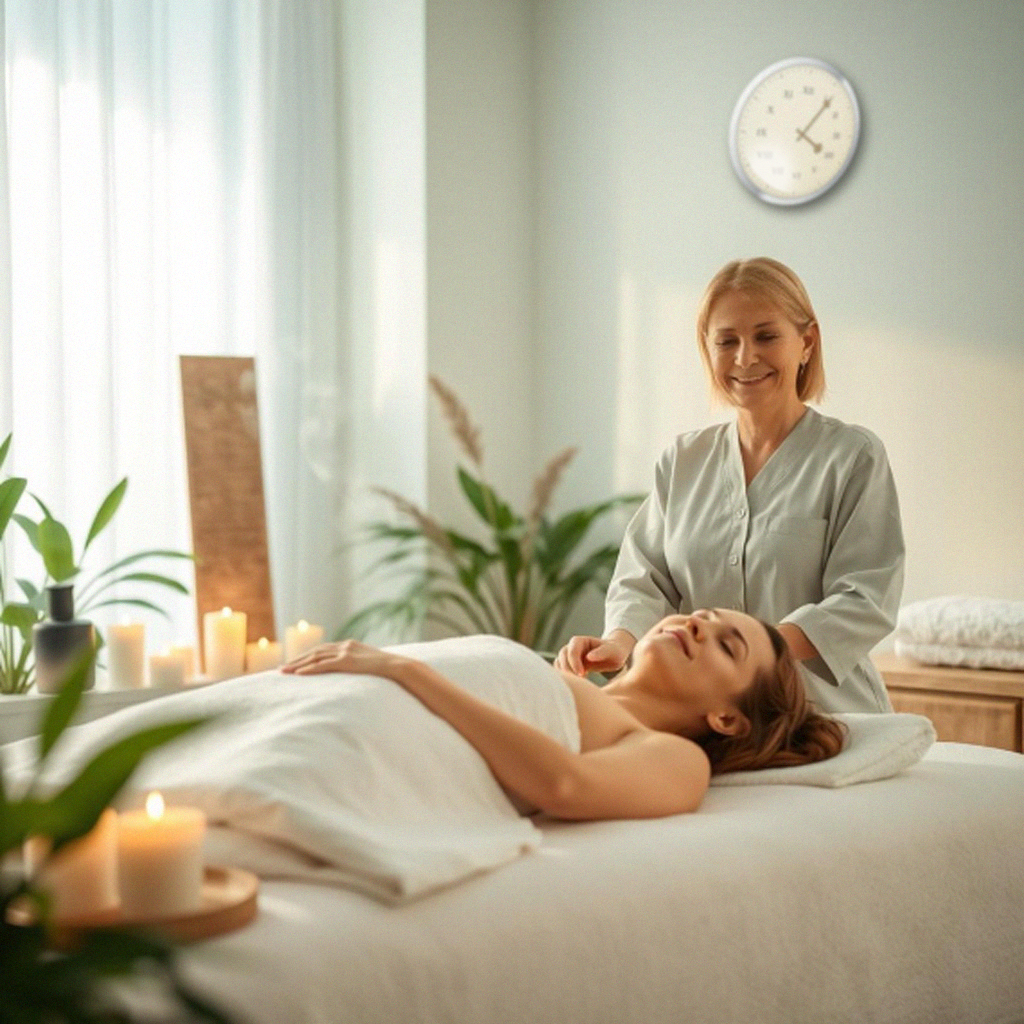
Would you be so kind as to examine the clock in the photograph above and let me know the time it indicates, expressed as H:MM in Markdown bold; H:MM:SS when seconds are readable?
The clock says **4:06**
